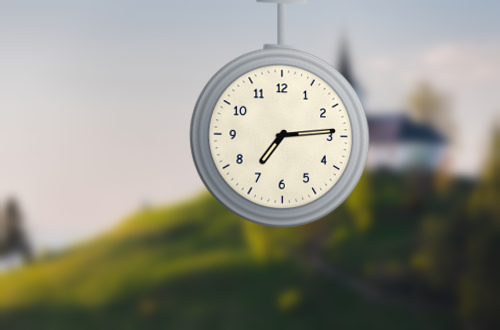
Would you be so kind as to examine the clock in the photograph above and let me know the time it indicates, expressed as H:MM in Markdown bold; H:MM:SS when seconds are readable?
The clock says **7:14**
